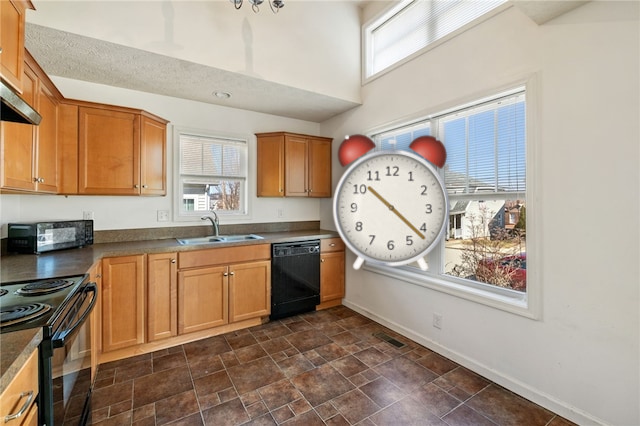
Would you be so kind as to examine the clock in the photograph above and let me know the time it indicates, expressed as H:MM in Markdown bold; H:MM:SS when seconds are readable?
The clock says **10:22**
